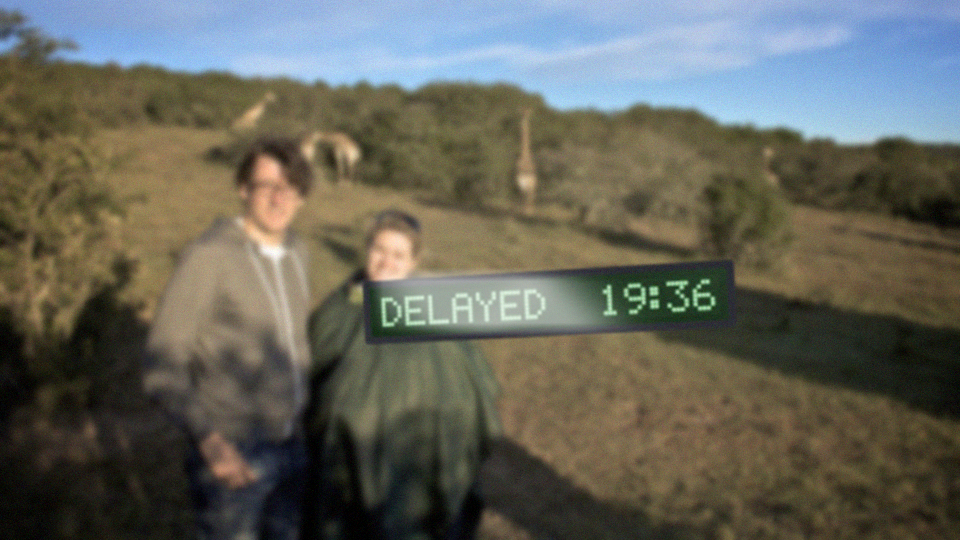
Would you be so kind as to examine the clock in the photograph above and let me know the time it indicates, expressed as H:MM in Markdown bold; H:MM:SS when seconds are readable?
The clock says **19:36**
